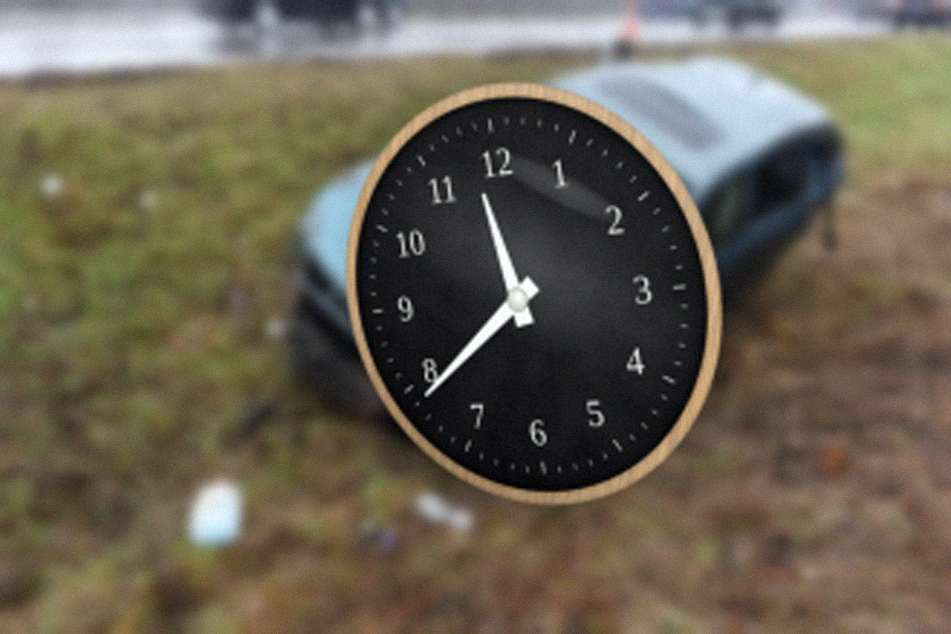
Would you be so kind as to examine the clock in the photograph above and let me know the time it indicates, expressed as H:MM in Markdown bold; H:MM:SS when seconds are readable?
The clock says **11:39**
